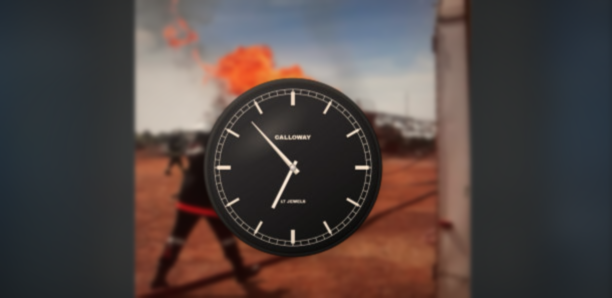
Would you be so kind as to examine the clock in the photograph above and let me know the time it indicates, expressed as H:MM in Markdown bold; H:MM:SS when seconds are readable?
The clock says **6:53**
